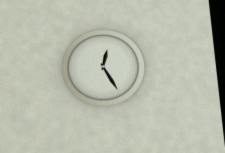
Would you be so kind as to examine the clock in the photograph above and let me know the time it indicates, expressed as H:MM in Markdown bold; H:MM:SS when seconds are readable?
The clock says **12:25**
